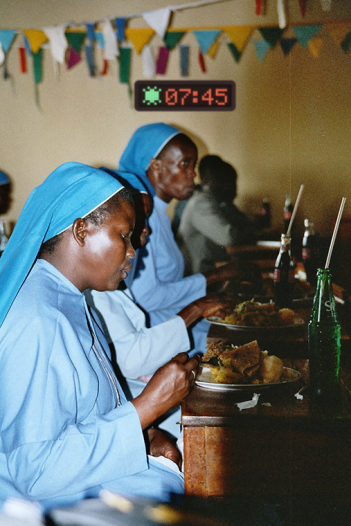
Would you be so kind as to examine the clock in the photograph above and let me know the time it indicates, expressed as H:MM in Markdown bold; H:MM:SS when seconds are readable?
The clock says **7:45**
